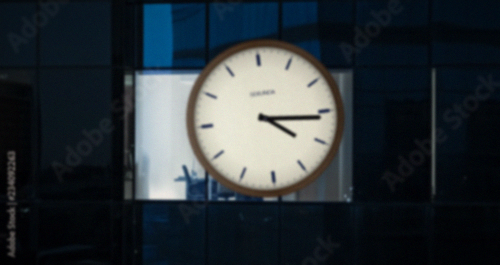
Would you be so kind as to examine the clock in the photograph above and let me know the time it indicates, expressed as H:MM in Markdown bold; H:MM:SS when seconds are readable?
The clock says **4:16**
